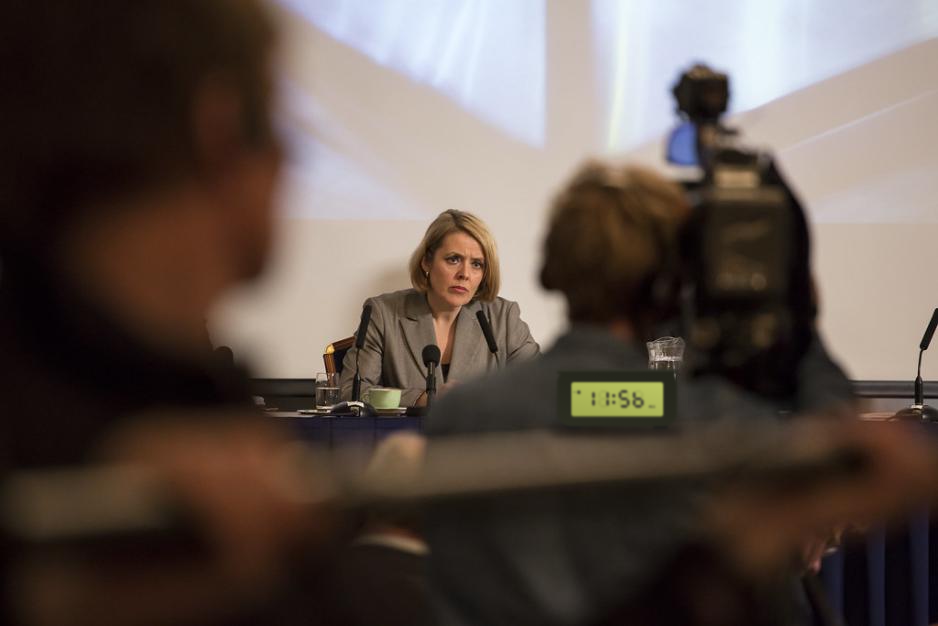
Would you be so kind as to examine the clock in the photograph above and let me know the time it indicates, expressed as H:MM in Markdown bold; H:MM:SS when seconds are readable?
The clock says **11:56**
